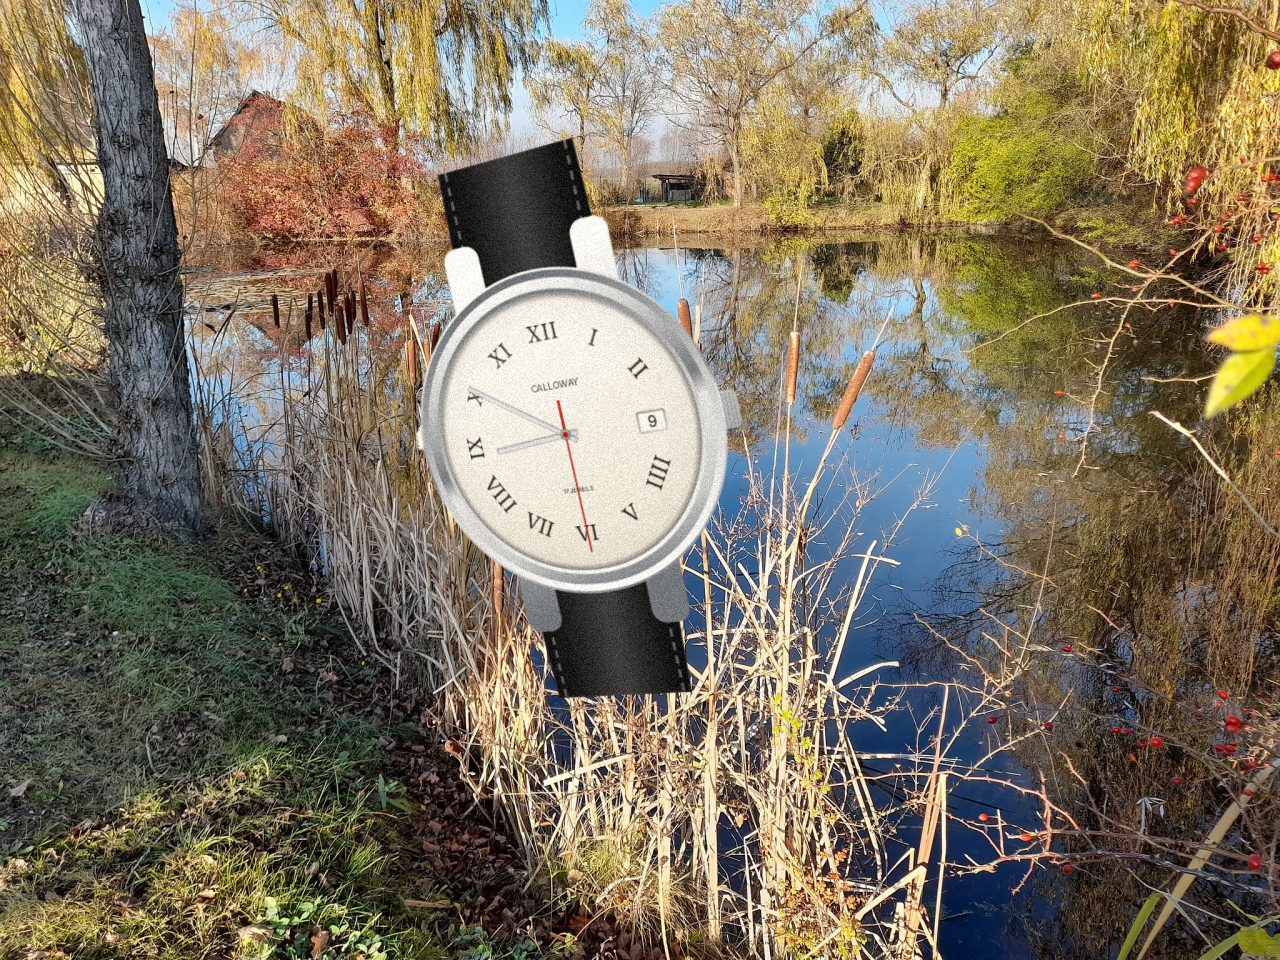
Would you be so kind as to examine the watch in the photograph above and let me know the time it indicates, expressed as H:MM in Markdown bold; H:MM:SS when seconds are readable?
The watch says **8:50:30**
